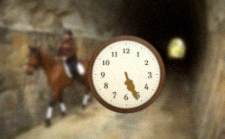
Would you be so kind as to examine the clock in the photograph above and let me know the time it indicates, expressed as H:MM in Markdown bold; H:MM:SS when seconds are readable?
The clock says **5:26**
